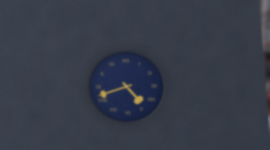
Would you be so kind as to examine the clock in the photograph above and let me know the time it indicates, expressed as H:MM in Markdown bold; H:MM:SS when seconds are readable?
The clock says **4:42**
